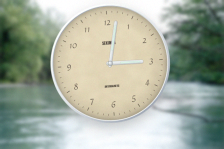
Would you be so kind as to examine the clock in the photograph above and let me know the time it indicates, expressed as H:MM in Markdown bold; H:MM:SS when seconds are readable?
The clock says **3:02**
